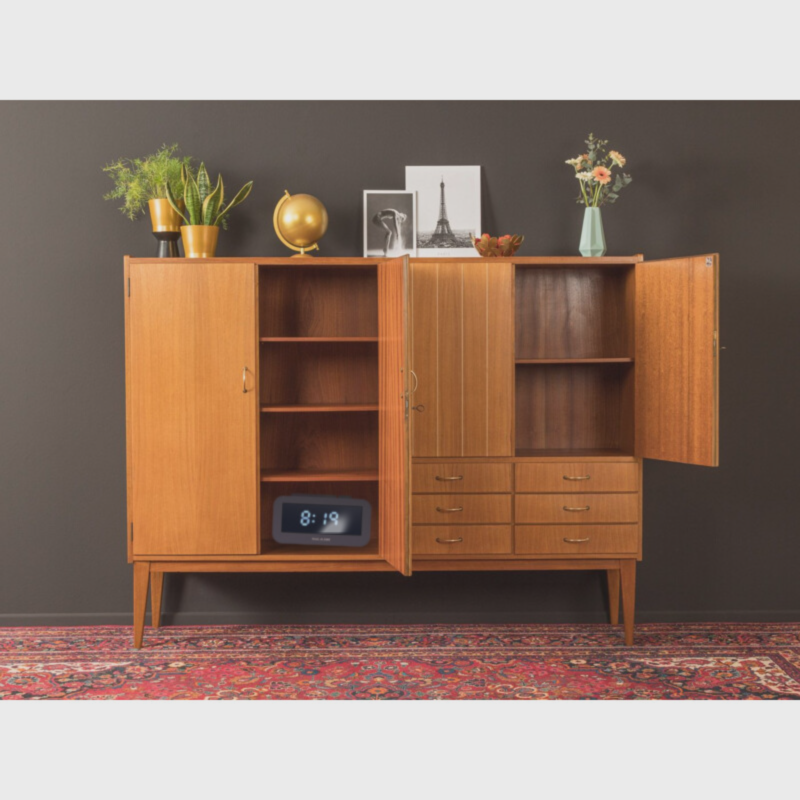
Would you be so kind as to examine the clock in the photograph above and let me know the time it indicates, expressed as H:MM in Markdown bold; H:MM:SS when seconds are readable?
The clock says **8:19**
